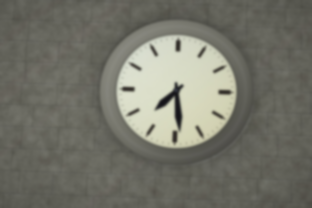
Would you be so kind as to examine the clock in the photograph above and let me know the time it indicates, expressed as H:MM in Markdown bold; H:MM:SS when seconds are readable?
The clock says **7:29**
